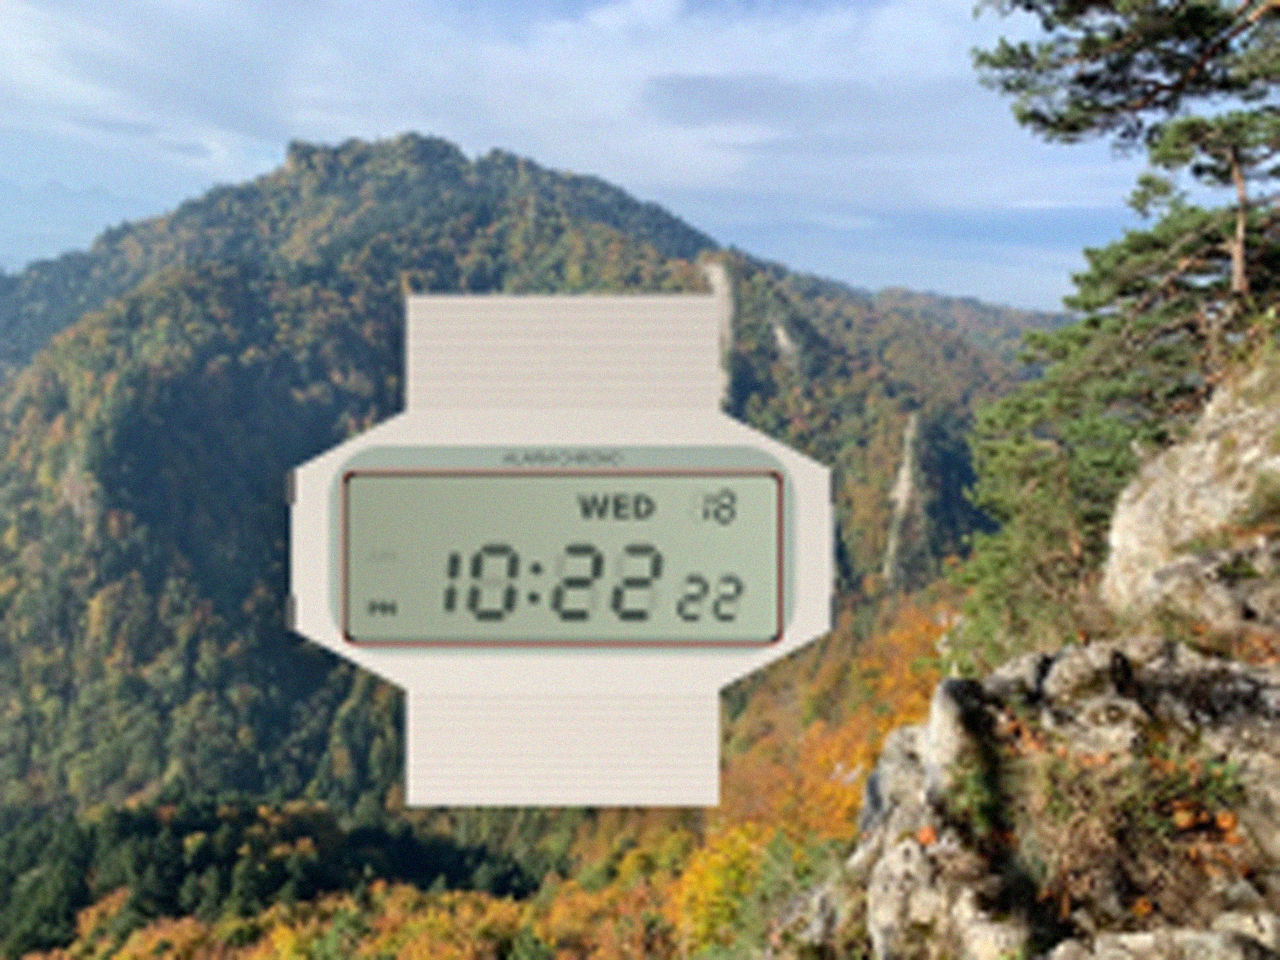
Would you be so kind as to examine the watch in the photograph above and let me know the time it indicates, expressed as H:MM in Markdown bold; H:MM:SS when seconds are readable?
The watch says **10:22:22**
